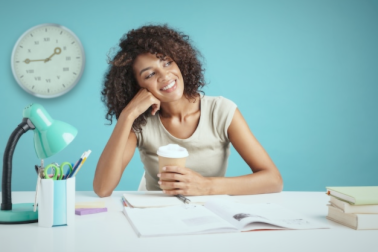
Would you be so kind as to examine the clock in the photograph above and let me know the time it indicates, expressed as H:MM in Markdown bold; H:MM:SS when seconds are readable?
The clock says **1:45**
